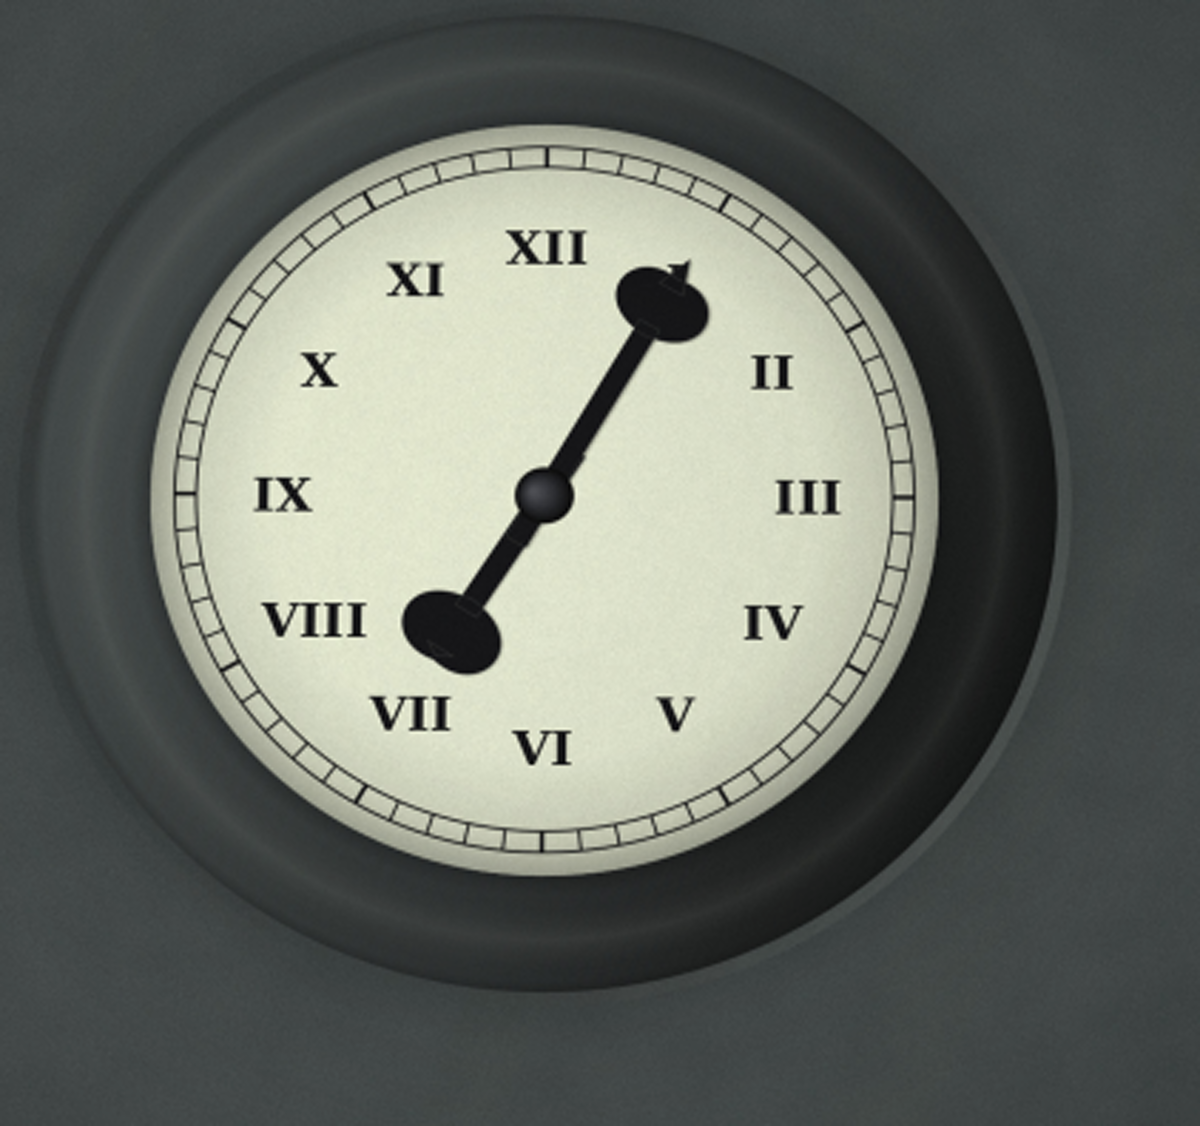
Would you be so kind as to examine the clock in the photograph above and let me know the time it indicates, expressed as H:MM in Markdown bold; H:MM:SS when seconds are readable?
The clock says **7:05**
